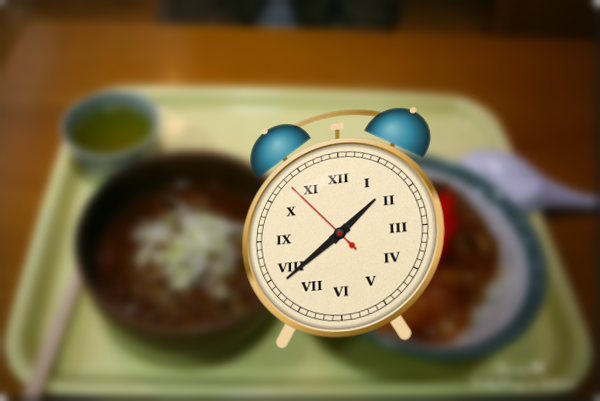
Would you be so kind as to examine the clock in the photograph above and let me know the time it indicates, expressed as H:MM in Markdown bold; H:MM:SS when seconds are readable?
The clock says **1:38:53**
